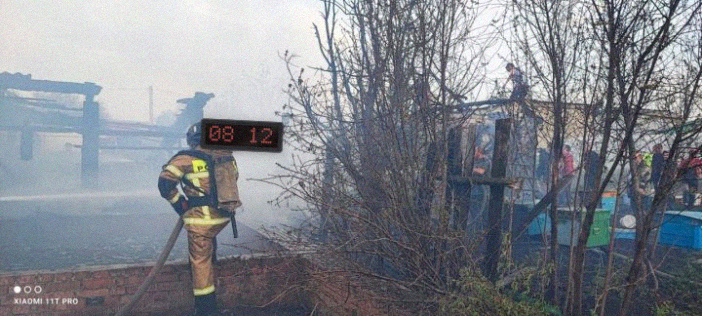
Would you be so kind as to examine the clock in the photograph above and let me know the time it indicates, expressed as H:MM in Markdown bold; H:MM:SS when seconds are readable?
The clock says **8:12**
